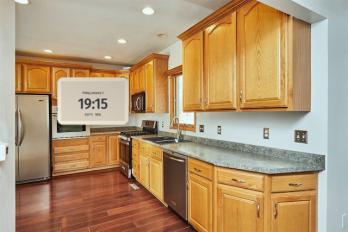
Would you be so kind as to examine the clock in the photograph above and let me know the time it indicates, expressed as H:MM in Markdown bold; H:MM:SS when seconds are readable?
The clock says **19:15**
